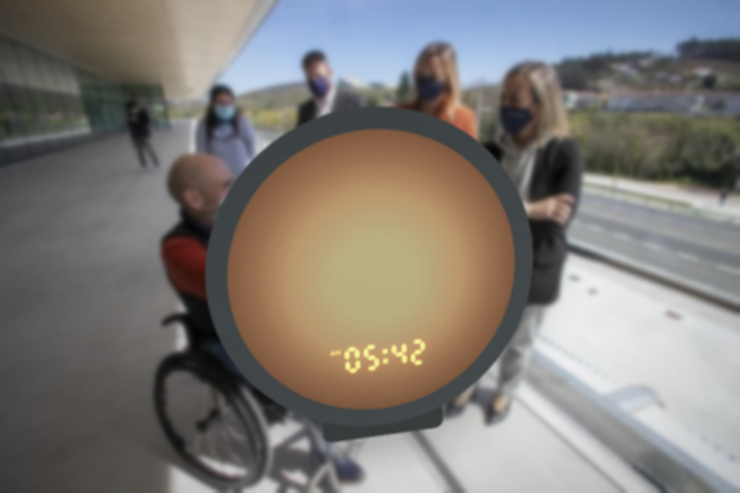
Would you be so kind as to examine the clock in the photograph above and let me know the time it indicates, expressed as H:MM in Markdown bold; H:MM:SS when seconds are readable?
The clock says **5:42**
